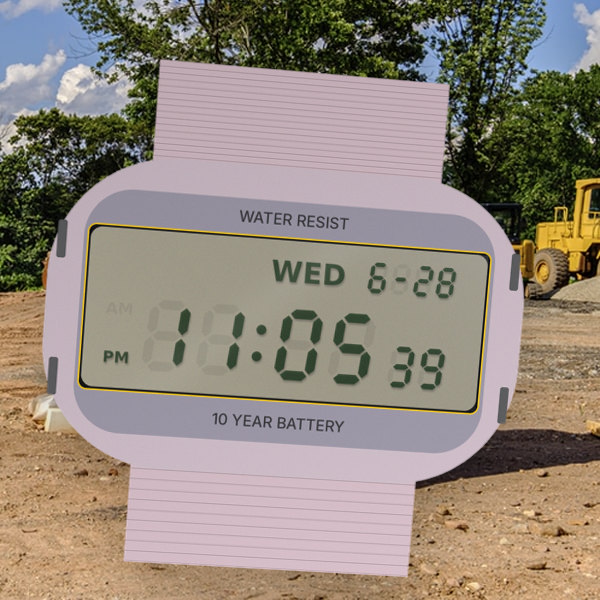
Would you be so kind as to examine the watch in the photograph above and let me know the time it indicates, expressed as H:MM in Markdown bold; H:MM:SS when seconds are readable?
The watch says **11:05:39**
